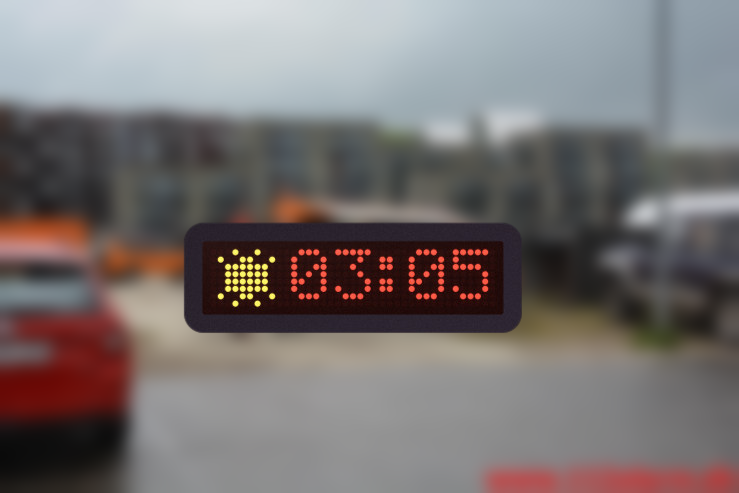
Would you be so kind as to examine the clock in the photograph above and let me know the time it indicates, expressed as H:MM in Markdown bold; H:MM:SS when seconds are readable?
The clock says **3:05**
